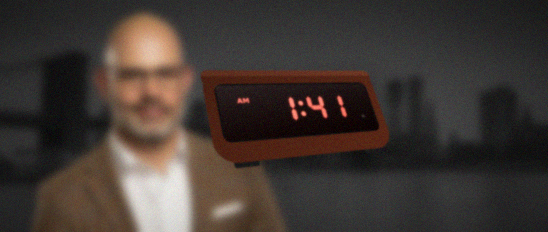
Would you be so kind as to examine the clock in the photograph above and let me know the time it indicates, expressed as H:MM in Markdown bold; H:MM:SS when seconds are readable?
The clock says **1:41**
